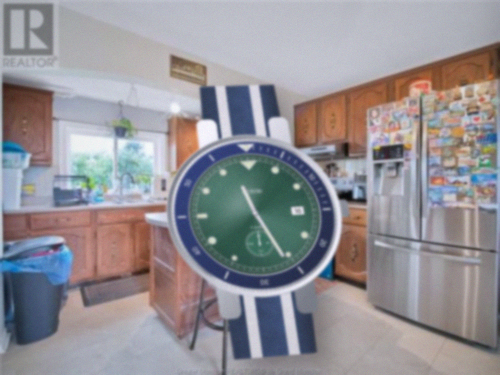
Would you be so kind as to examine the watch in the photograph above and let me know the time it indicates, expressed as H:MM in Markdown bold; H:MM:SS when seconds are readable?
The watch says **11:26**
